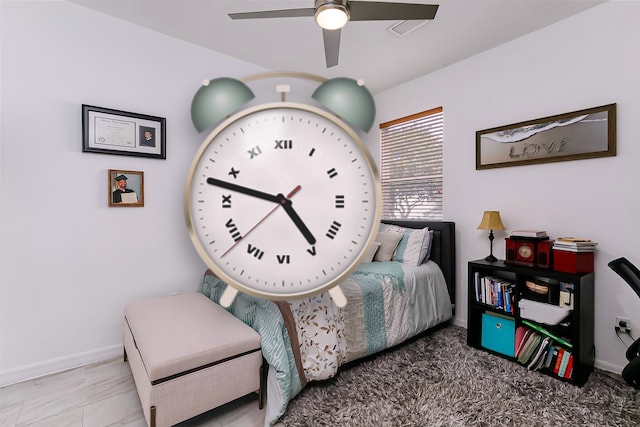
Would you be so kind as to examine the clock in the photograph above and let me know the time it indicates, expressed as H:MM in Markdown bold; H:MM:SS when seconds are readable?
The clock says **4:47:38**
